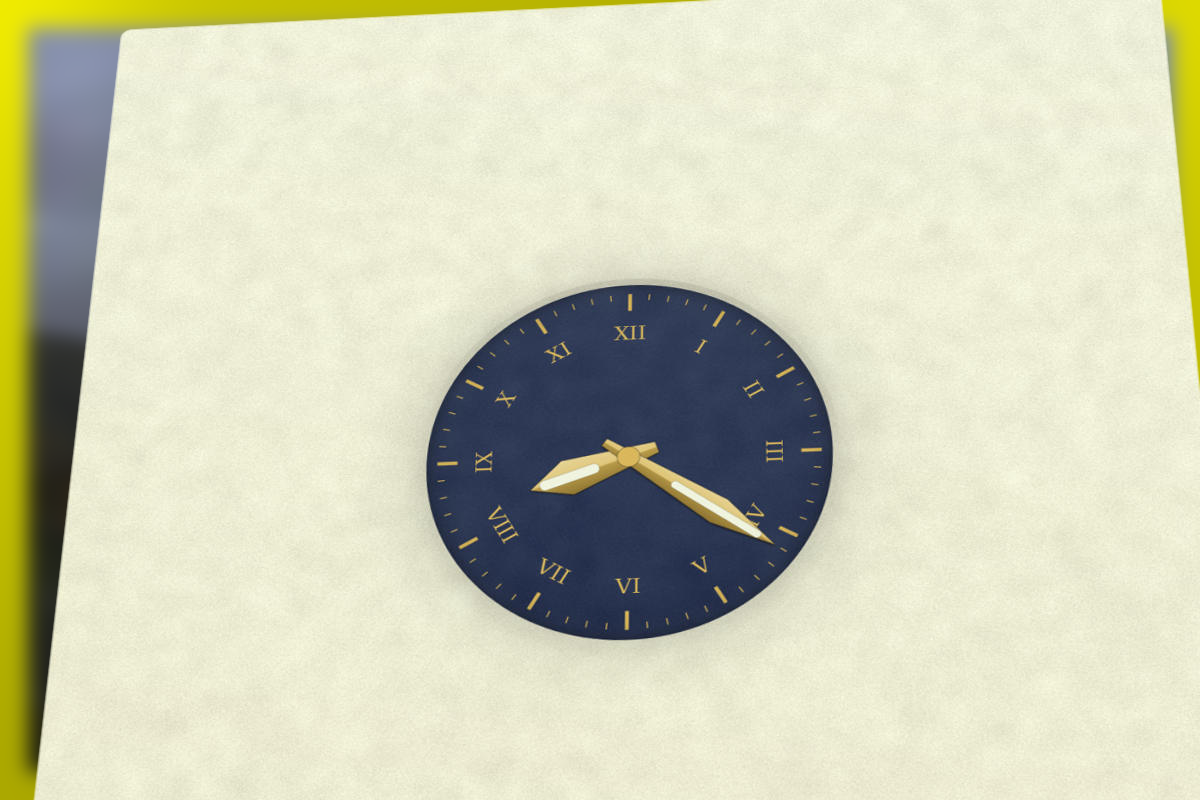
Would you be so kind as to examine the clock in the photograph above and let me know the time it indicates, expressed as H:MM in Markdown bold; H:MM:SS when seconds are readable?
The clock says **8:21**
